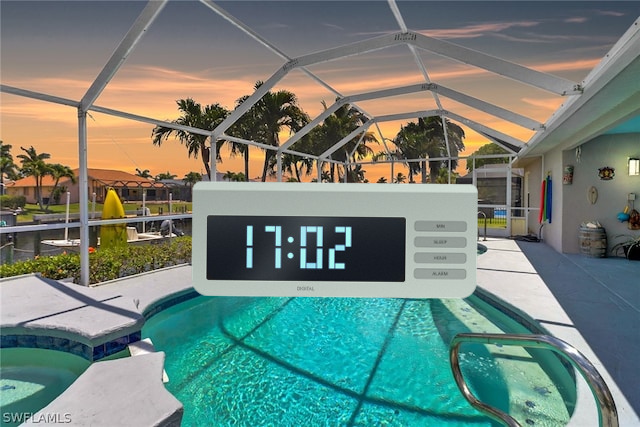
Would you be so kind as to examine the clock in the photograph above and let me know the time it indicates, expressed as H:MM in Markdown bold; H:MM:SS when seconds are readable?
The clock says **17:02**
